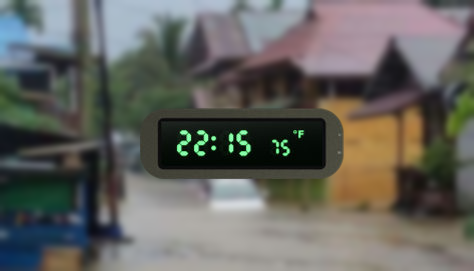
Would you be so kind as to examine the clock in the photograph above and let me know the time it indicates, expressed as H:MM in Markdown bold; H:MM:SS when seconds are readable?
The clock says **22:15**
